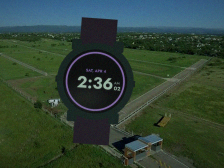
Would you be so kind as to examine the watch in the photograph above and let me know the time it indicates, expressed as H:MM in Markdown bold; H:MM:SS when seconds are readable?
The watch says **2:36**
